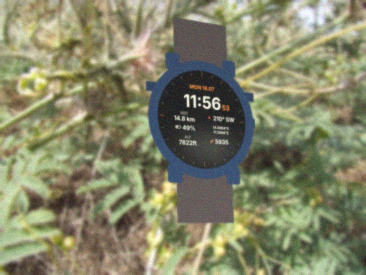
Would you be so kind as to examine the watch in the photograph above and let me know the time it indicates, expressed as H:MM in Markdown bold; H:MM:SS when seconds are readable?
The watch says **11:56**
